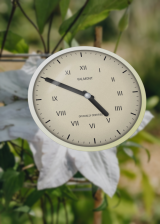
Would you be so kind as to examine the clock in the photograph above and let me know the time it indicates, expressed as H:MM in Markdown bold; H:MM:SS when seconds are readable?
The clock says **4:50**
